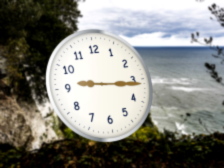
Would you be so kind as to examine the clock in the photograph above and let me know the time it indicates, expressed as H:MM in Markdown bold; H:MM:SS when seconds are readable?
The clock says **9:16**
